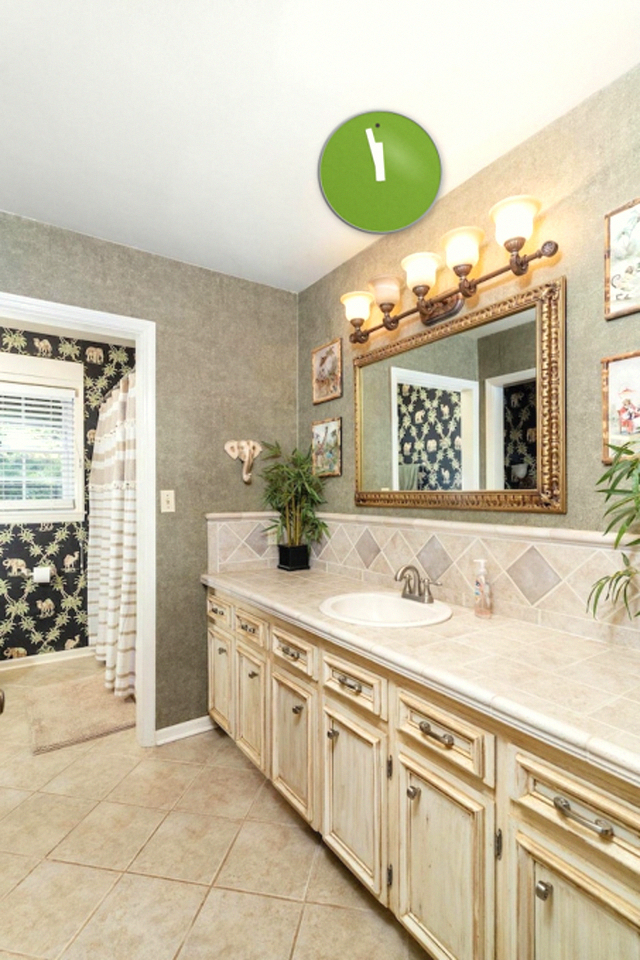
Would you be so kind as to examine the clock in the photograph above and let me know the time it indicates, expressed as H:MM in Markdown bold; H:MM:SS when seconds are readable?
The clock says **11:58**
